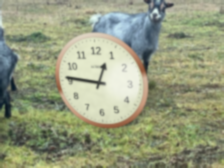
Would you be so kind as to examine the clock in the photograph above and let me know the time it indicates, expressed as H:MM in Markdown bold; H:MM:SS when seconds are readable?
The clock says **12:46**
